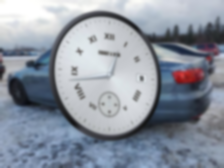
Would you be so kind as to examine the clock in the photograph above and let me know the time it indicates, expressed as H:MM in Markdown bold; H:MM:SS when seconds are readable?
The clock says **12:43**
